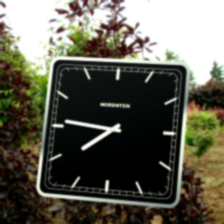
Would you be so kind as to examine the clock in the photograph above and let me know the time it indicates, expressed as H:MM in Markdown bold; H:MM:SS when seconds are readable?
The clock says **7:46**
